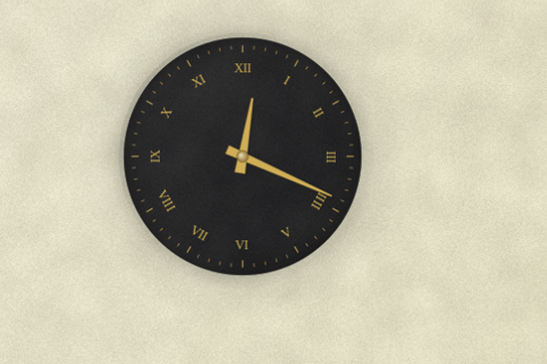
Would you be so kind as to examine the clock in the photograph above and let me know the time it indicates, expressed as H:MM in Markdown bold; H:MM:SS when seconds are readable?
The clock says **12:19**
